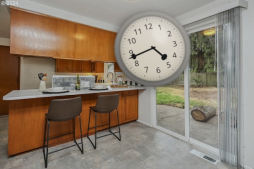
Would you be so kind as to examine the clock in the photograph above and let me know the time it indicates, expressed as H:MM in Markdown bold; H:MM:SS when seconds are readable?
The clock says **4:43**
